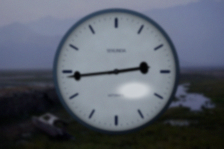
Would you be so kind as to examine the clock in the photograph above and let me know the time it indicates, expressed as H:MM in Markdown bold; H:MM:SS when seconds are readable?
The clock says **2:44**
